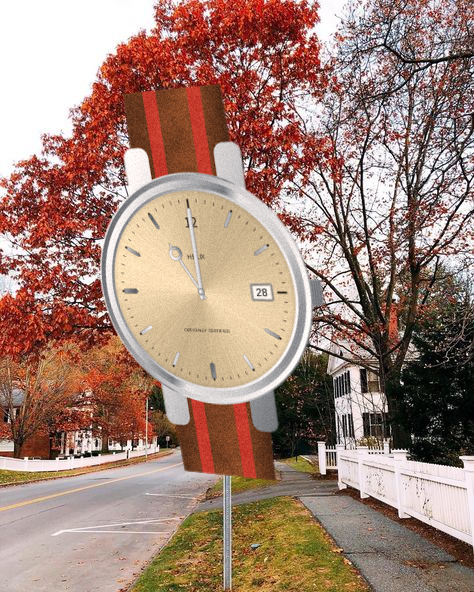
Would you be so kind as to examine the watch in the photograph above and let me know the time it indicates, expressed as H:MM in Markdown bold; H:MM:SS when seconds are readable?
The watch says **11:00**
